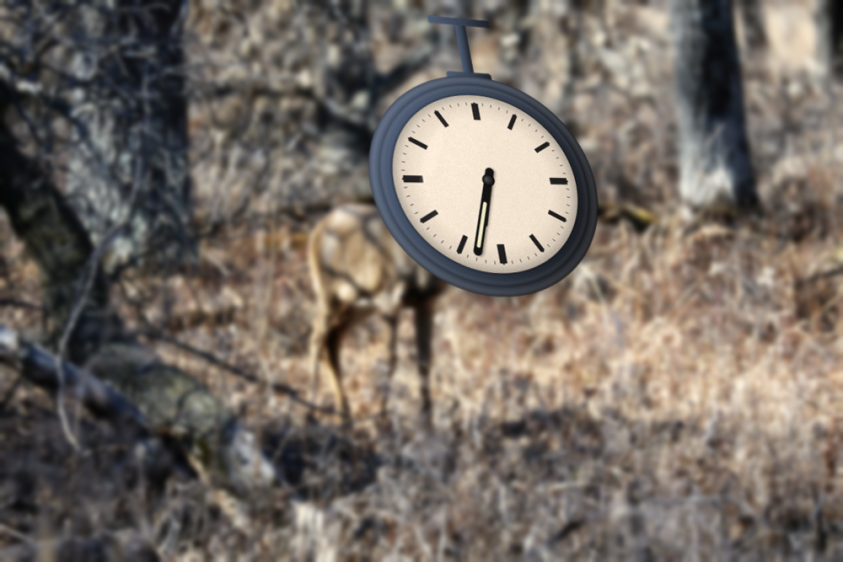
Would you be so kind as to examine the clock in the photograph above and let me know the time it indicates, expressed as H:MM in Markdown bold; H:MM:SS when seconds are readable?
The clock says **6:33**
